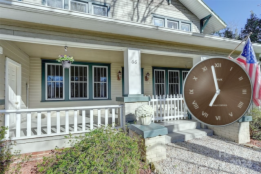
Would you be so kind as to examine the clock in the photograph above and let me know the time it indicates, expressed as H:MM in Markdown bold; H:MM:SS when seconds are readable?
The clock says **6:58**
